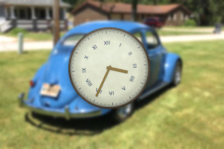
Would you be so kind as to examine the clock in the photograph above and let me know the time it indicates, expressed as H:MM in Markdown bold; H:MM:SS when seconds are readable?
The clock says **3:35**
